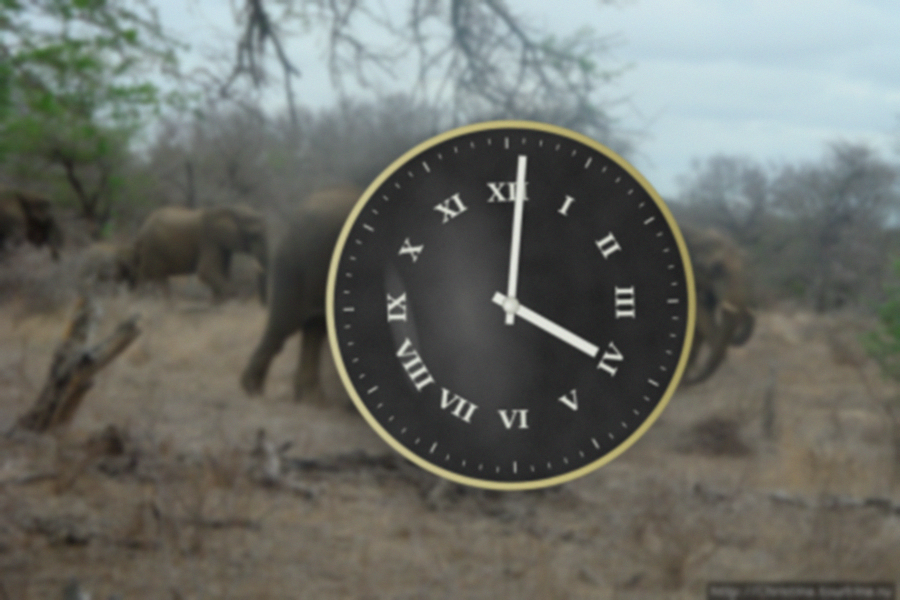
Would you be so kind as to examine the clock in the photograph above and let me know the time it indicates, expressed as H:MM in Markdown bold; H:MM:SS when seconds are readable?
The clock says **4:01**
